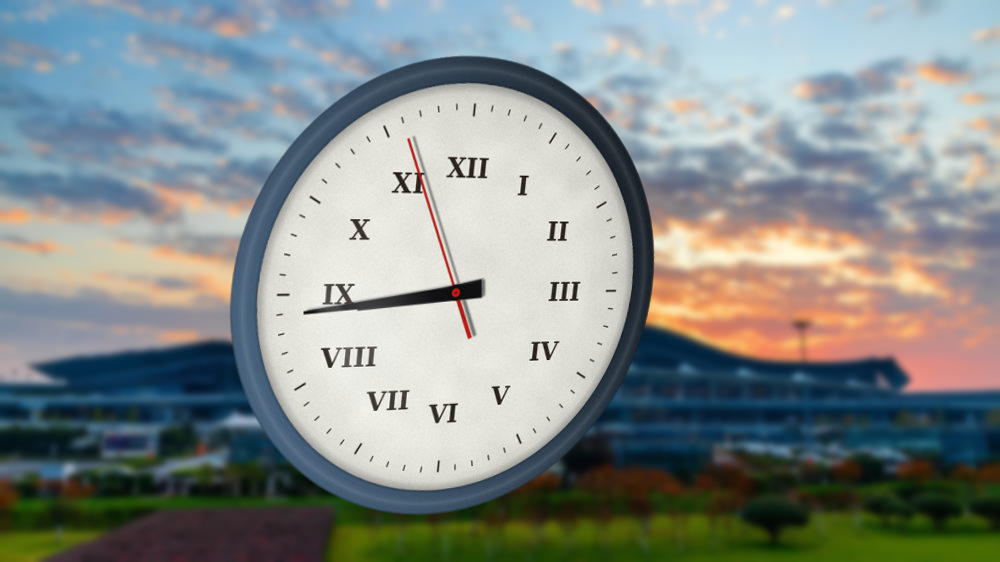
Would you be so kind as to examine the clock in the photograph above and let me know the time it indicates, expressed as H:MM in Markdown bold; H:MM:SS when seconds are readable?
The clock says **8:43:56**
